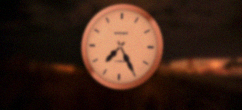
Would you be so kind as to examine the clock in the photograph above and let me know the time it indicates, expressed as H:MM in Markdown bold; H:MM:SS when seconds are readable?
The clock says **7:25**
